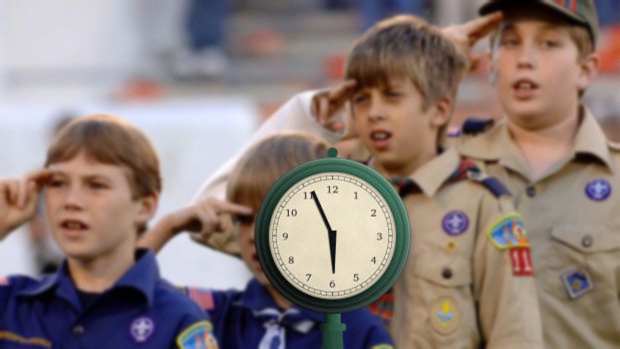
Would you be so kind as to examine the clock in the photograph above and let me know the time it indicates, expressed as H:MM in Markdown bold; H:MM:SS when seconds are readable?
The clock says **5:56**
